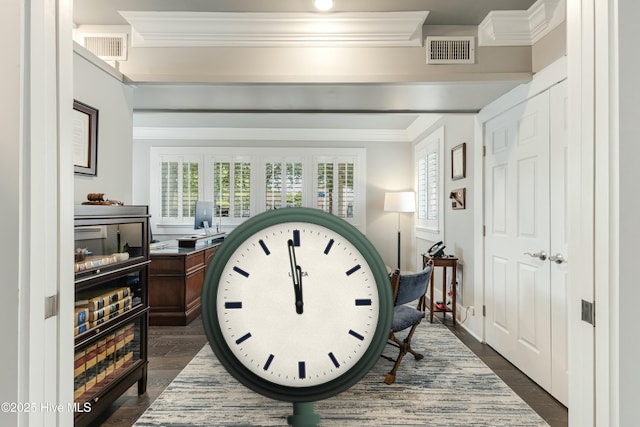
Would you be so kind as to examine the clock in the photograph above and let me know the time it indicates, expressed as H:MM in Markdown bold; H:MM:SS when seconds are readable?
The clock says **11:59**
